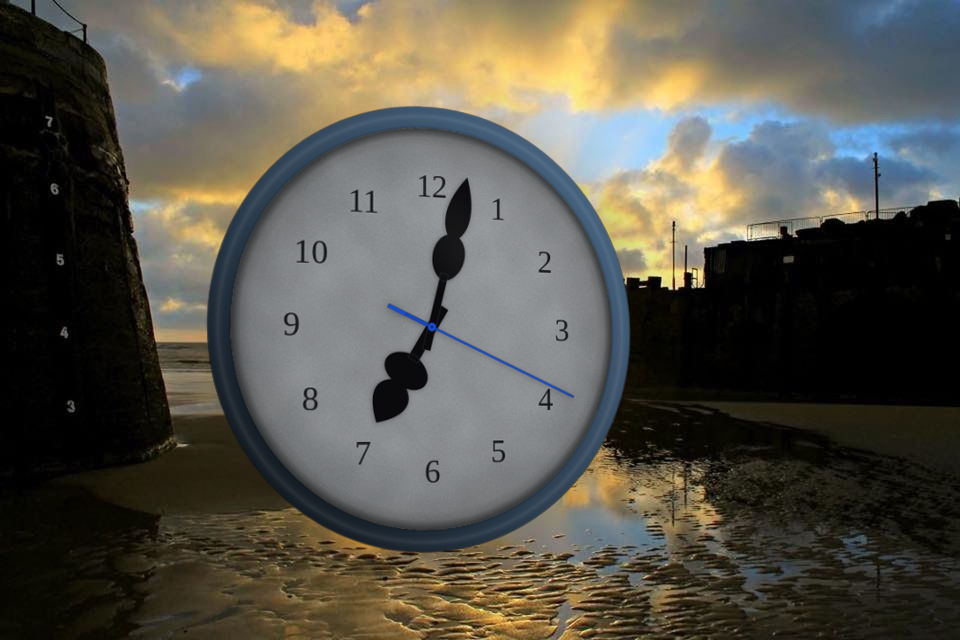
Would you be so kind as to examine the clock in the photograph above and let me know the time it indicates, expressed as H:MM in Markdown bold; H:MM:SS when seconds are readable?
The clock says **7:02:19**
